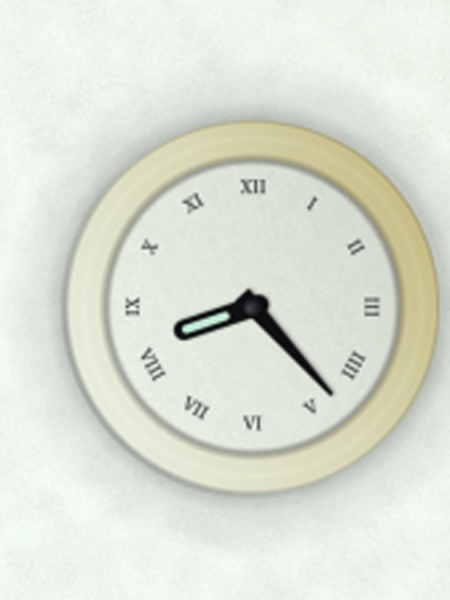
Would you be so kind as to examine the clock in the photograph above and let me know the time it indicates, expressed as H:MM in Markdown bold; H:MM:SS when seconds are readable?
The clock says **8:23**
